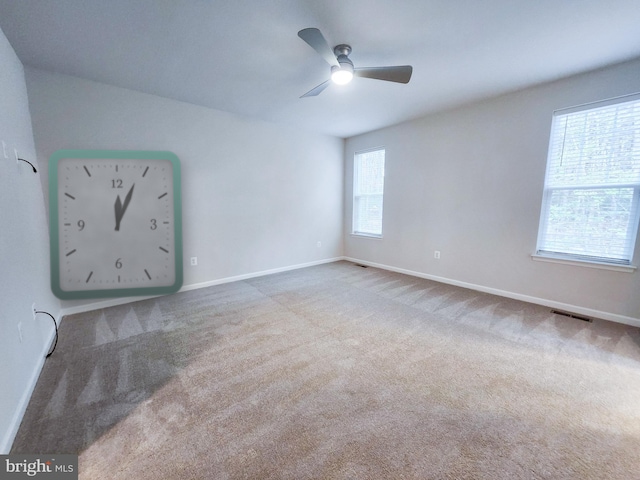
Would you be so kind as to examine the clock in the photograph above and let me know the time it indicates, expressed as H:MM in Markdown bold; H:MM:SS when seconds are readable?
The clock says **12:04**
